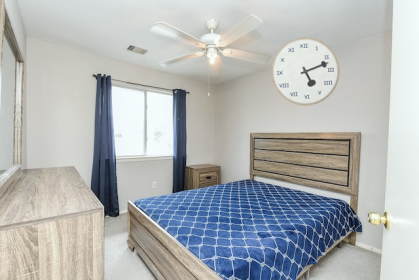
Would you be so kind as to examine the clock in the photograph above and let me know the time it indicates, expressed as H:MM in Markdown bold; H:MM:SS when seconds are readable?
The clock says **5:12**
